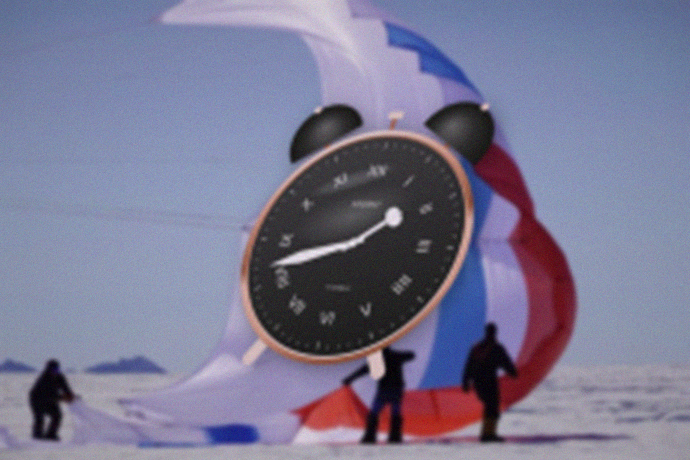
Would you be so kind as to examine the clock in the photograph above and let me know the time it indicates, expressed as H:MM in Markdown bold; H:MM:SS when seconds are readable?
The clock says **1:42**
